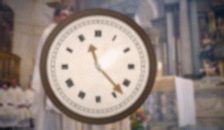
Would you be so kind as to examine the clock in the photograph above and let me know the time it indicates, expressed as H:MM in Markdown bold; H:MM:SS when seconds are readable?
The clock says **11:23**
